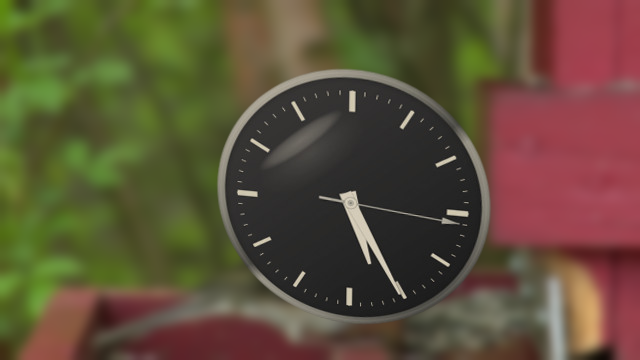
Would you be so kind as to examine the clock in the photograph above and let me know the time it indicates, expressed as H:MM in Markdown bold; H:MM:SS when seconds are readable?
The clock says **5:25:16**
